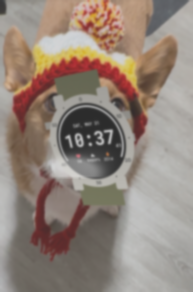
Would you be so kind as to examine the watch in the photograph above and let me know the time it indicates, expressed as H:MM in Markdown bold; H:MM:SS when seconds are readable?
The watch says **10:37**
